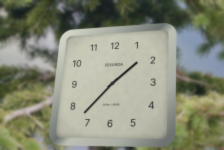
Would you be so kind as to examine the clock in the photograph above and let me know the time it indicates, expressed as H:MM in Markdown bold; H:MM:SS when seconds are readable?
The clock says **1:37**
